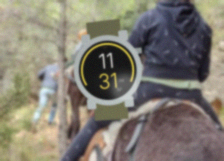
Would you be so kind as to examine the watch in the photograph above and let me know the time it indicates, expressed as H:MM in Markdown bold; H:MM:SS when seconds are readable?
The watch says **11:31**
